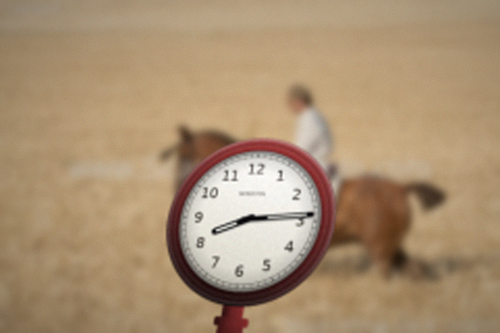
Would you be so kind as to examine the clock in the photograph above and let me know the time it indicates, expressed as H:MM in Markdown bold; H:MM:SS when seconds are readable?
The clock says **8:14**
